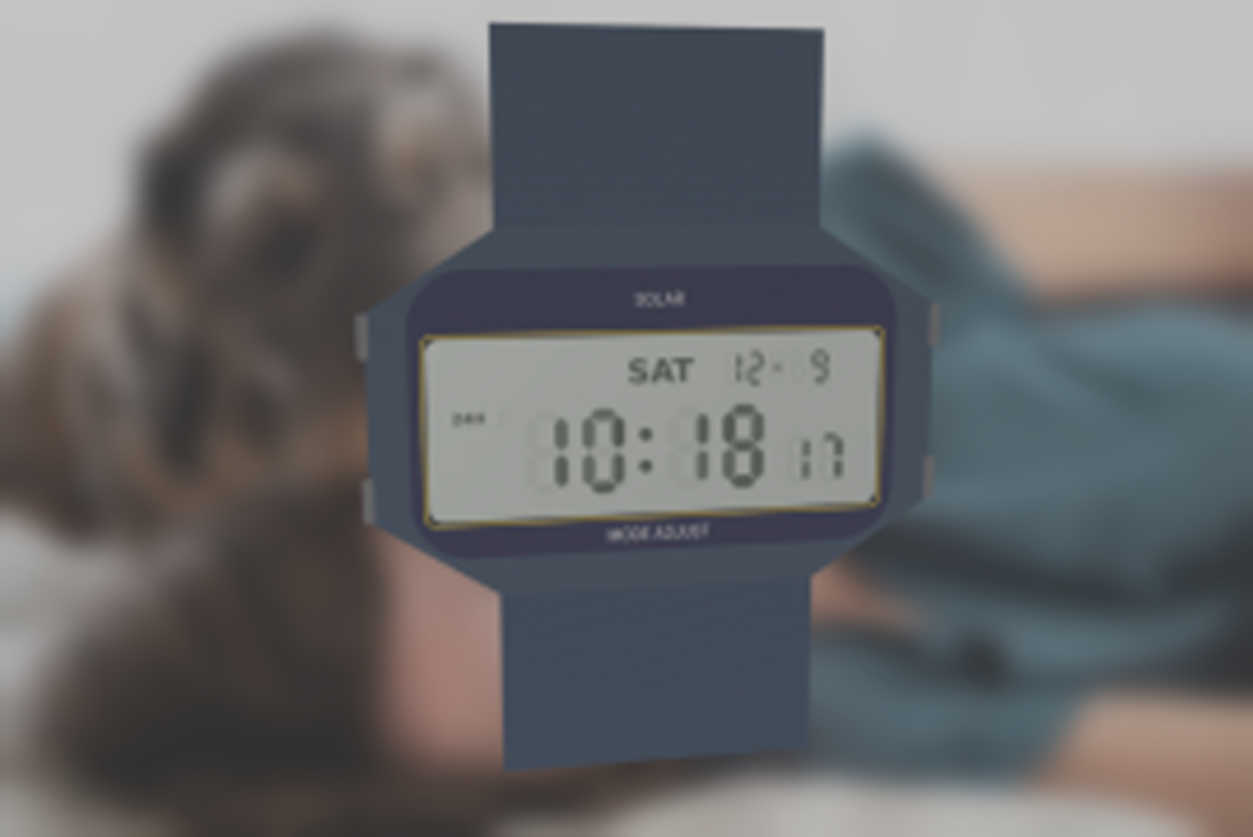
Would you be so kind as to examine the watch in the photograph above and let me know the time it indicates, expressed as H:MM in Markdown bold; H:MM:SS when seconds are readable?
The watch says **10:18:17**
